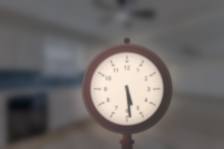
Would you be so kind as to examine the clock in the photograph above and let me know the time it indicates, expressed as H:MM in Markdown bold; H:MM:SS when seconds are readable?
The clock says **5:29**
